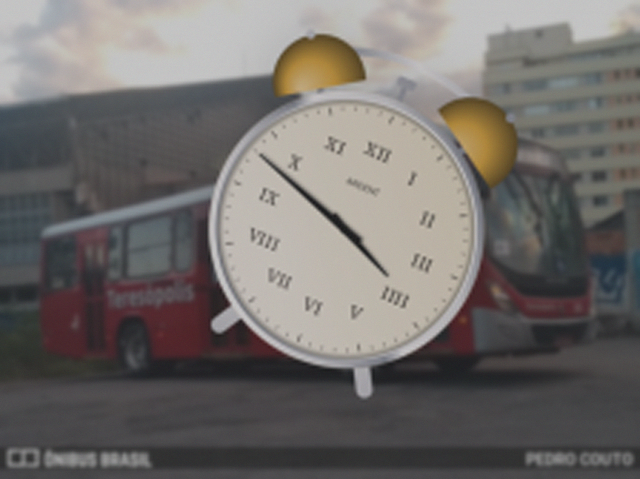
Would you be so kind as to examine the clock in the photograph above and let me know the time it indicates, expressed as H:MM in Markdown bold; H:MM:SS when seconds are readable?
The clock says **3:48**
